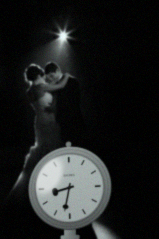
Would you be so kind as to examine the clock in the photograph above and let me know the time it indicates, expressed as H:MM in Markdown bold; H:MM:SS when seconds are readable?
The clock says **8:32**
